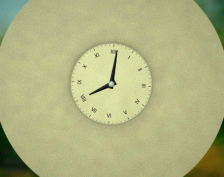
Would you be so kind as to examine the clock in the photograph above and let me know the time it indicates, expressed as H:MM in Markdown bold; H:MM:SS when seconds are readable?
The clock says **8:01**
